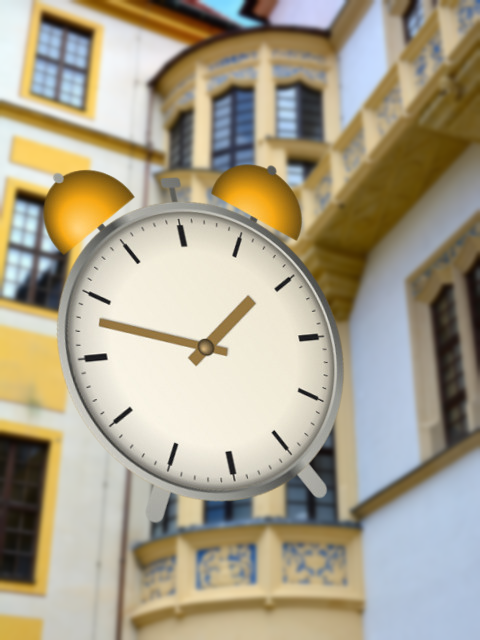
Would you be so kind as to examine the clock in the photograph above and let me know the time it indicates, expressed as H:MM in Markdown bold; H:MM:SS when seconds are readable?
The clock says **1:48**
